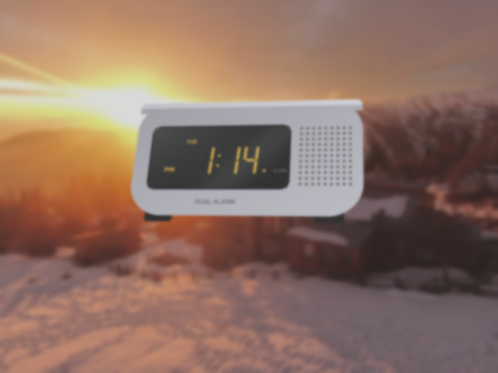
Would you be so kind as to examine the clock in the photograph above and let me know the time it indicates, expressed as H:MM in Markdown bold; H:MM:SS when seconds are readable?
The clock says **1:14**
